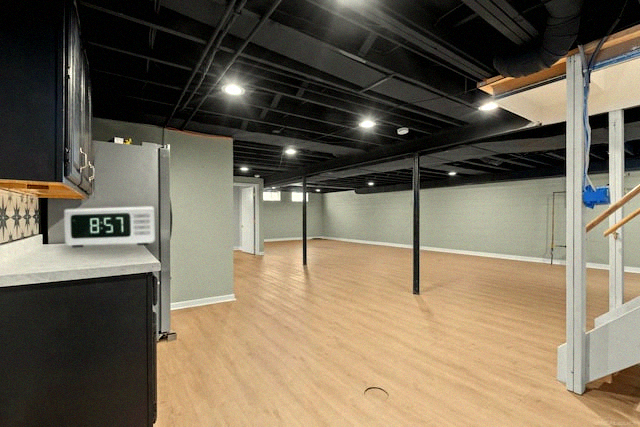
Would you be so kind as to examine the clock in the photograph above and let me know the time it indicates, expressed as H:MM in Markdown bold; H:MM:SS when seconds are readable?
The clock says **8:57**
